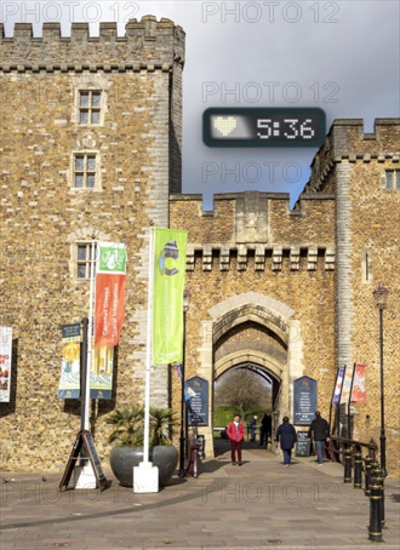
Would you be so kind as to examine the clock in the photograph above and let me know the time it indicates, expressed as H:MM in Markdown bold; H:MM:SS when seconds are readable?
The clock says **5:36**
